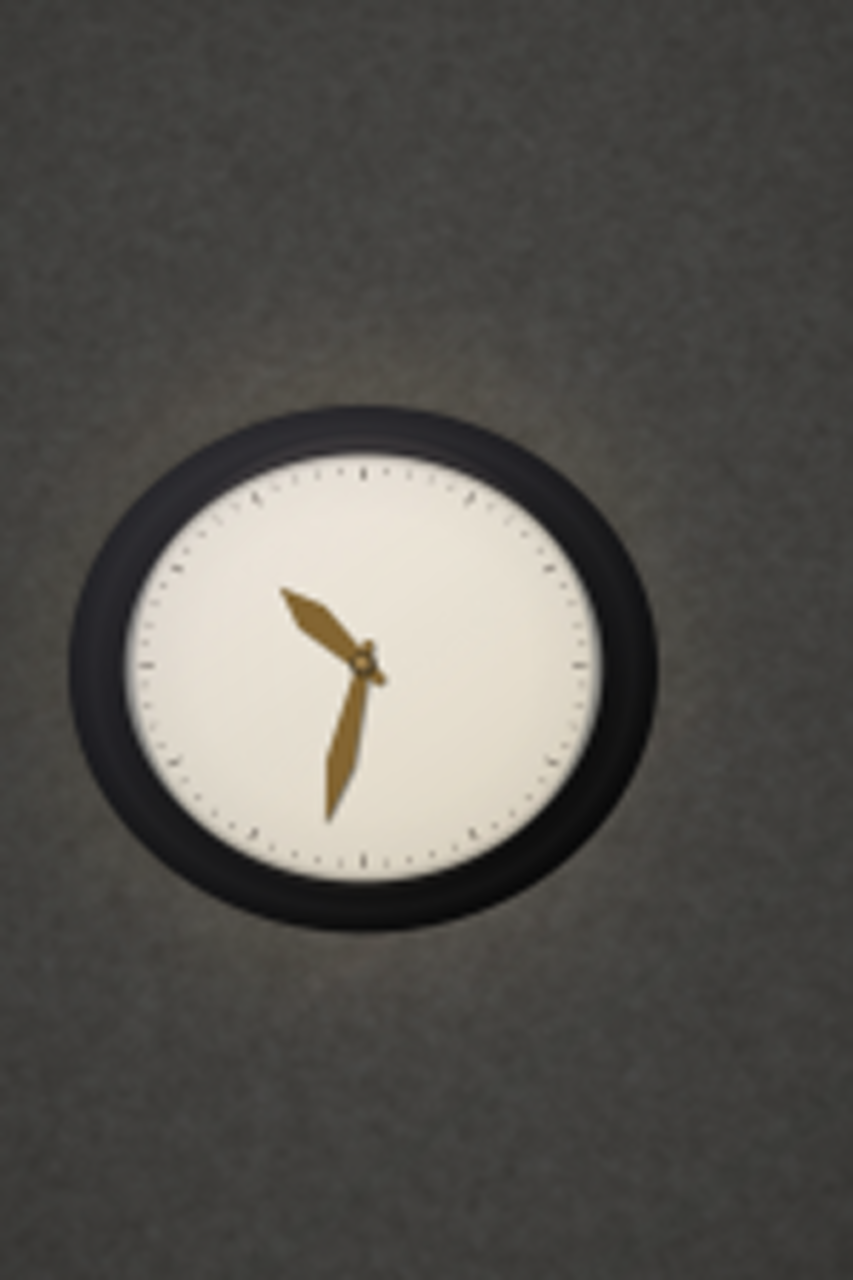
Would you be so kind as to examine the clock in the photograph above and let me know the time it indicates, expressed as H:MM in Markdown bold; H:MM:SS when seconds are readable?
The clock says **10:32**
